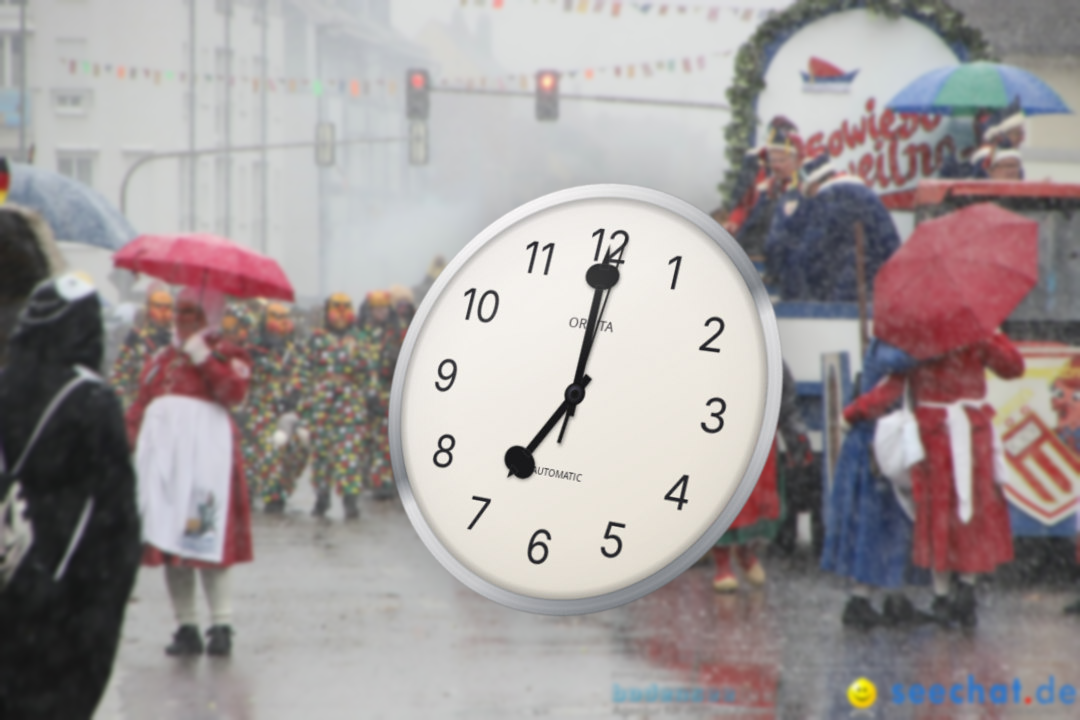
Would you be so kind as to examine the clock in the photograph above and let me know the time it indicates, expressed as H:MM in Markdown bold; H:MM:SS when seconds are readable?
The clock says **7:00:01**
